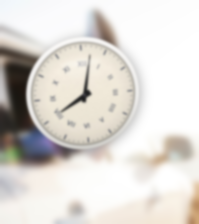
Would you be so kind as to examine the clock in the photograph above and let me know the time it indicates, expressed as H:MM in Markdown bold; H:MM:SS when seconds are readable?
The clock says **8:02**
